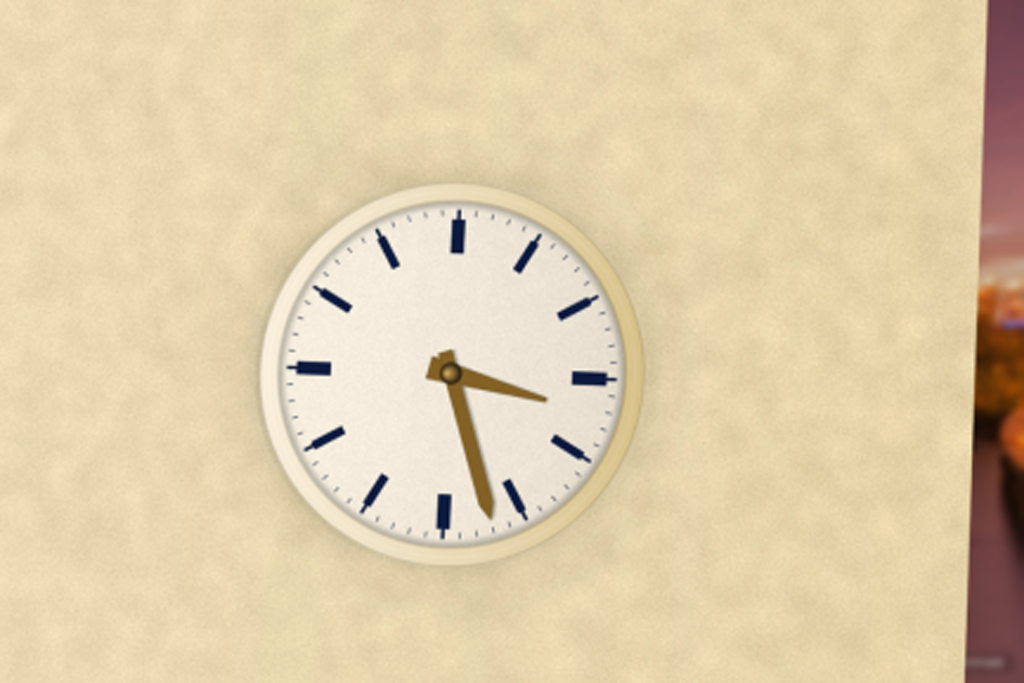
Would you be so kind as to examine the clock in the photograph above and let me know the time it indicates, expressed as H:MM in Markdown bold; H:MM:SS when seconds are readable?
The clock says **3:27**
